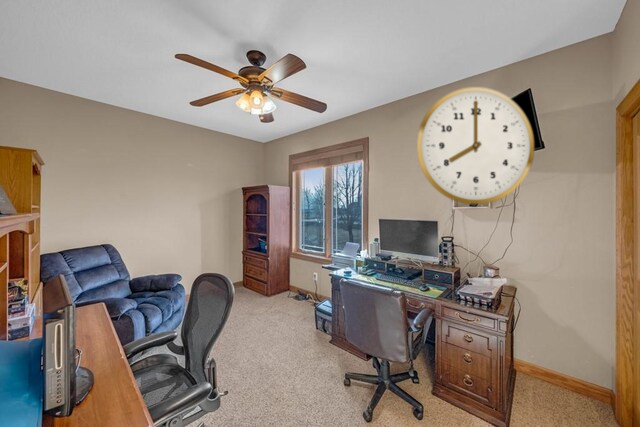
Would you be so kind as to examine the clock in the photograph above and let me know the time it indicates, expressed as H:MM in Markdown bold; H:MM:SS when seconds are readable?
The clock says **8:00**
